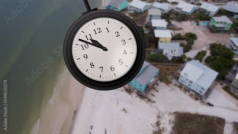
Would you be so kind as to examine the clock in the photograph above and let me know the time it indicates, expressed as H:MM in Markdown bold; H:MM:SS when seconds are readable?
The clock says **10:52**
